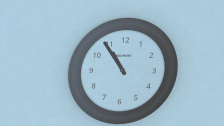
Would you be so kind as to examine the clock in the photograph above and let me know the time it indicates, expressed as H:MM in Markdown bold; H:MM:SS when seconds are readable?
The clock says **10:54**
